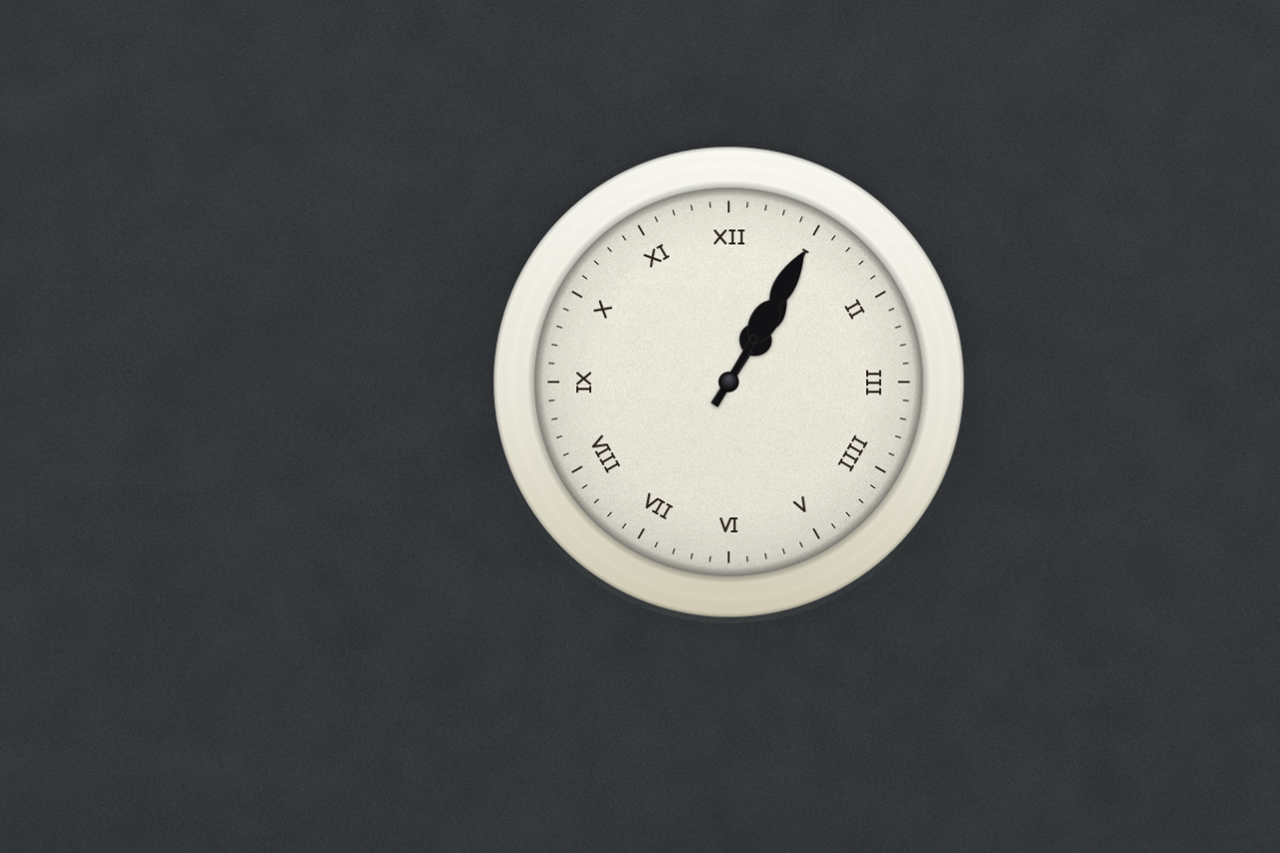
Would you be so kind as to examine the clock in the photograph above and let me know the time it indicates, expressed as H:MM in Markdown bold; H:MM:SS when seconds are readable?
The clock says **1:05**
